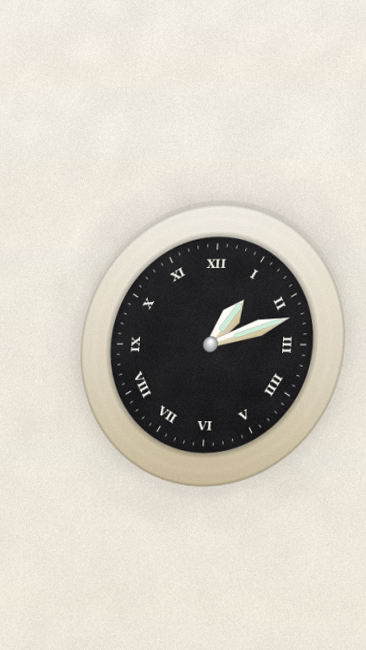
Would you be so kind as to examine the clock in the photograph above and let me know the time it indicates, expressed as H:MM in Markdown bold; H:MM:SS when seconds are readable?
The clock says **1:12**
